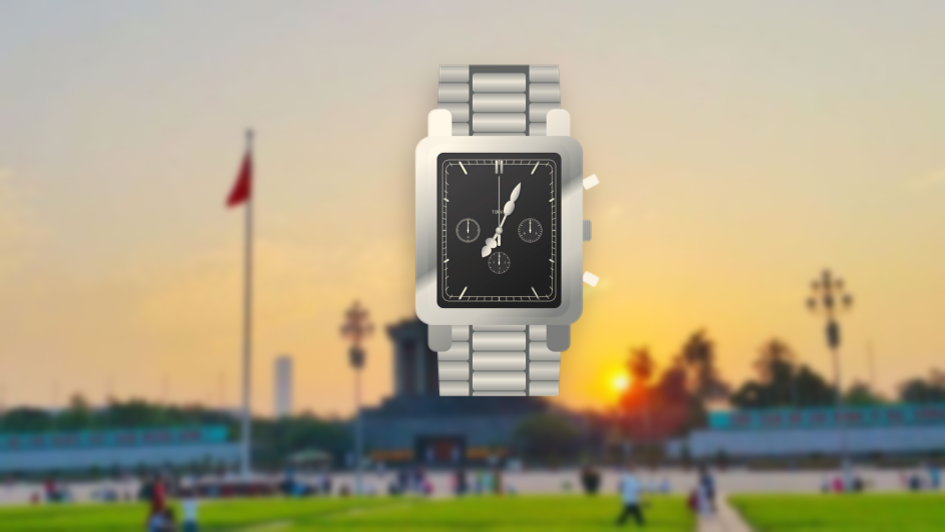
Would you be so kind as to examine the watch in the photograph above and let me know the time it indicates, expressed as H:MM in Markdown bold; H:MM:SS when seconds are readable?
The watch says **7:04**
